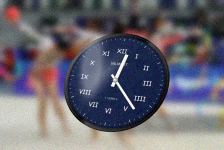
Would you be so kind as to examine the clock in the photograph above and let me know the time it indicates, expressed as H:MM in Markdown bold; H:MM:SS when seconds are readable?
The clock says **12:23**
